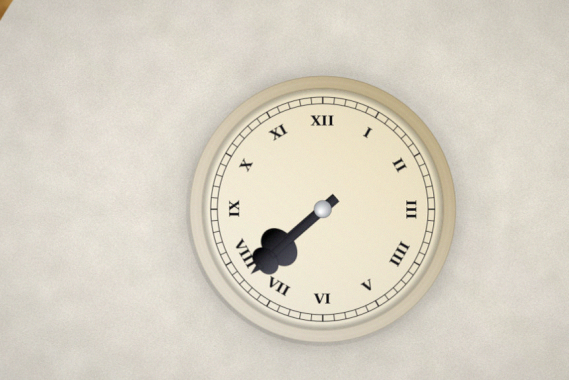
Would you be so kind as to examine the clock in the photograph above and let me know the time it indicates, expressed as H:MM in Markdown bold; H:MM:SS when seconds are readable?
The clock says **7:38**
